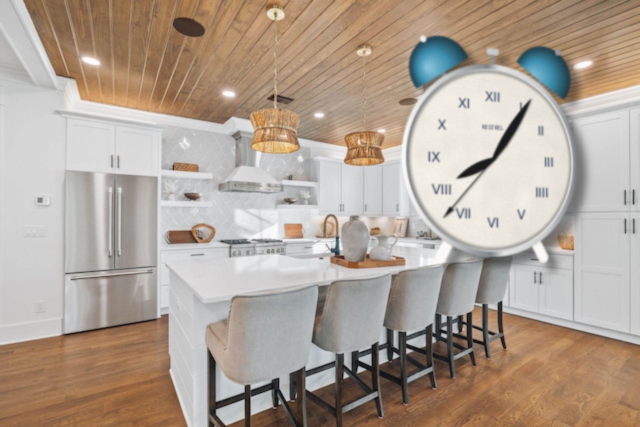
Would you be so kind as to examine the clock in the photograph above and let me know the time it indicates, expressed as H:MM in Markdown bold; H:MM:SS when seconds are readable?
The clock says **8:05:37**
